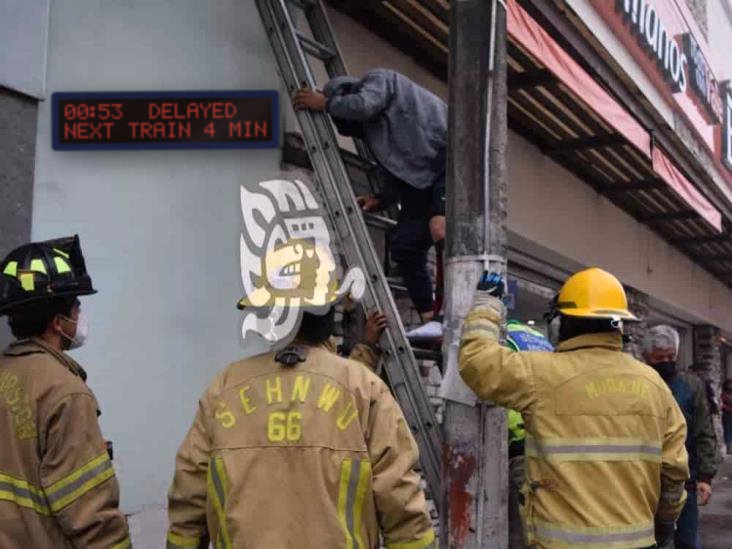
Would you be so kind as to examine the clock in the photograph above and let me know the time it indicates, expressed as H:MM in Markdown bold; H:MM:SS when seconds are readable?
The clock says **0:53**
